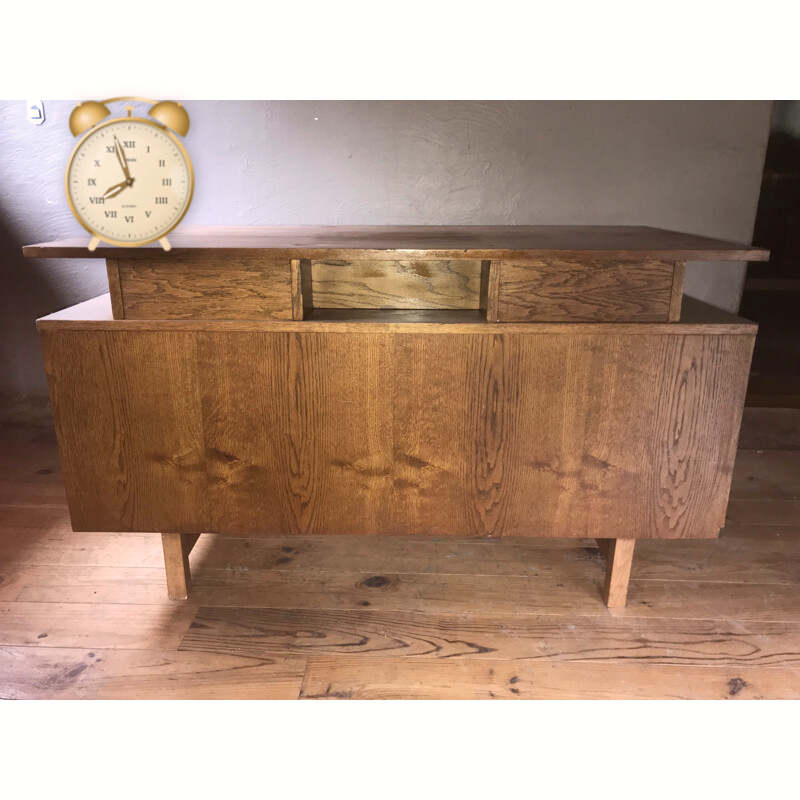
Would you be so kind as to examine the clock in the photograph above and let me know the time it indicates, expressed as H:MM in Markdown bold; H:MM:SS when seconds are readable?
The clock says **7:57**
